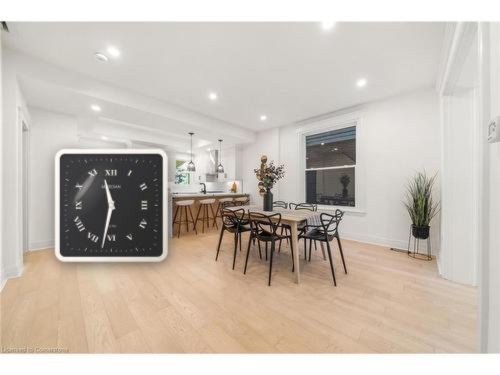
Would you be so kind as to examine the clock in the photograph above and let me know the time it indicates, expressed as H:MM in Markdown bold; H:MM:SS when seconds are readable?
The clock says **11:32**
